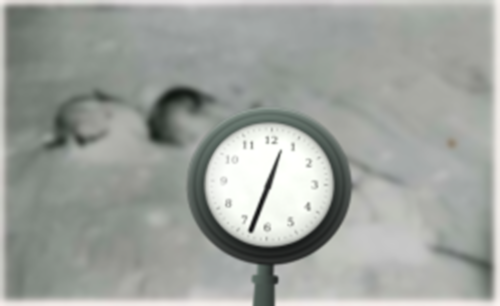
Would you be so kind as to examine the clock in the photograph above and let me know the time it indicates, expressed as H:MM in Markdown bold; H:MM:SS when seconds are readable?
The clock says **12:33**
